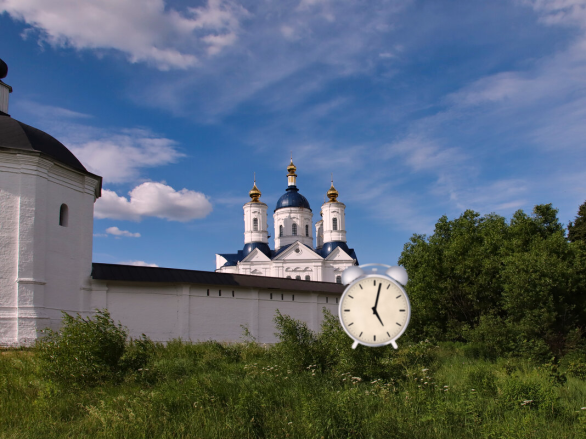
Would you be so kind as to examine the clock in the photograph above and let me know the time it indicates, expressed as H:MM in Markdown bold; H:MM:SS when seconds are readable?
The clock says **5:02**
